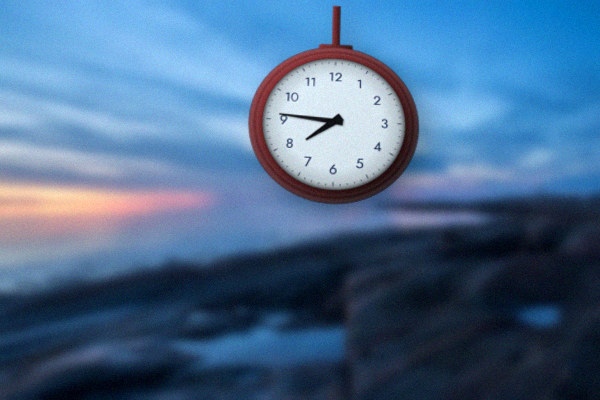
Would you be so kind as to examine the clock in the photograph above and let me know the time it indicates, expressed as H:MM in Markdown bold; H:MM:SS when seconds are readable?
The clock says **7:46**
